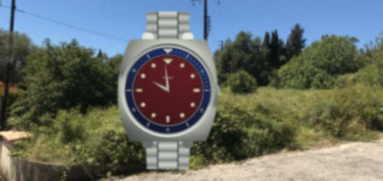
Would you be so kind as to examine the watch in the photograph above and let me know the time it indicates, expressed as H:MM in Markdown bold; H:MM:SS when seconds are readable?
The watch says **9:59**
